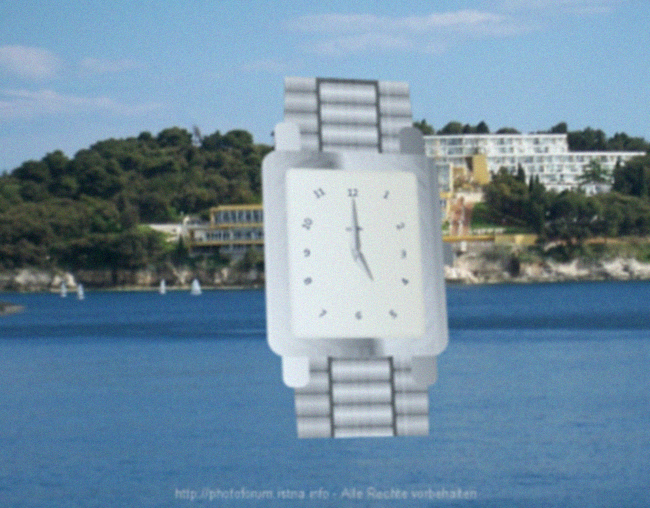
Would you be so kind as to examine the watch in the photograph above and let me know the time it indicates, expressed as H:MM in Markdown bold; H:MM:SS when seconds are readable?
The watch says **5:00**
